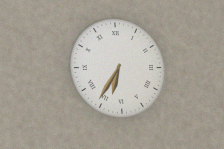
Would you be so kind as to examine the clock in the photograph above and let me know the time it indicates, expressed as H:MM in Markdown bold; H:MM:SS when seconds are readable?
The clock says **6:36**
